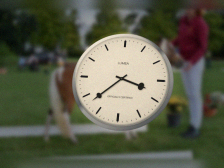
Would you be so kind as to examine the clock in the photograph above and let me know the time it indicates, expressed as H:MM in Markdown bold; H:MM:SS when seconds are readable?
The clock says **3:38**
